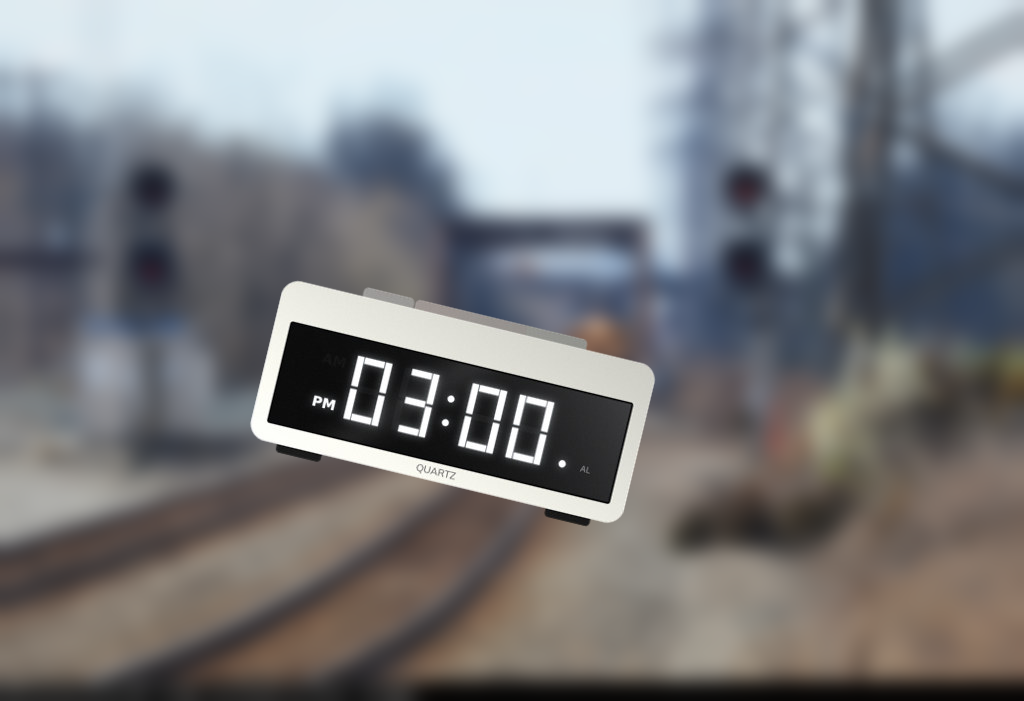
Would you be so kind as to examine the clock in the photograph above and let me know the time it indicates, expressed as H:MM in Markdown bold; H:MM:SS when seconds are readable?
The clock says **3:00**
